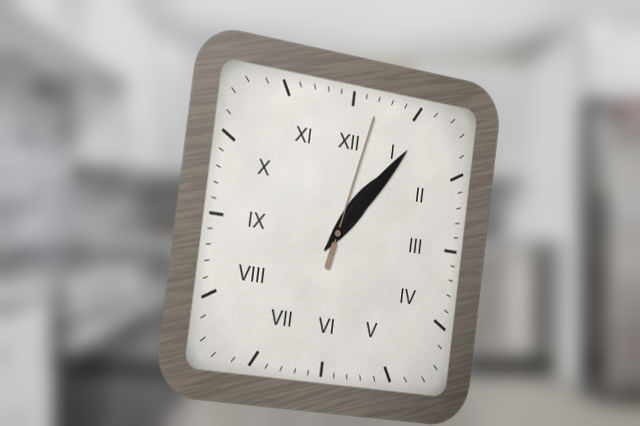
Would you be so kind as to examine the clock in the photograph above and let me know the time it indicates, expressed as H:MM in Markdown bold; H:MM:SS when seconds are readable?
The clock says **1:06:02**
